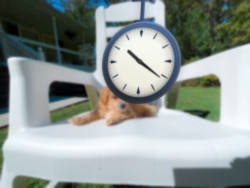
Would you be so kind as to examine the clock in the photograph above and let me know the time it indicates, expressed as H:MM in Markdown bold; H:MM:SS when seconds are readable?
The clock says **10:21**
